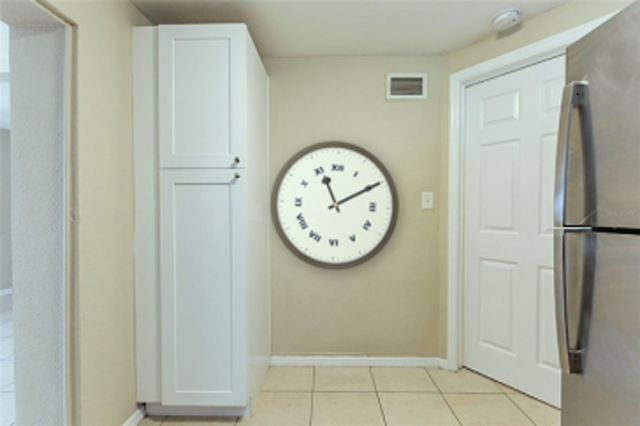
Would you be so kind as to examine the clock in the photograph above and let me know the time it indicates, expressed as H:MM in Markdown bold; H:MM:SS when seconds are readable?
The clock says **11:10**
